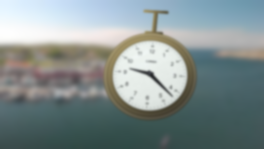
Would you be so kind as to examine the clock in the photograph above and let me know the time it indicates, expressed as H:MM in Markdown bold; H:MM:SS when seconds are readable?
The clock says **9:22**
